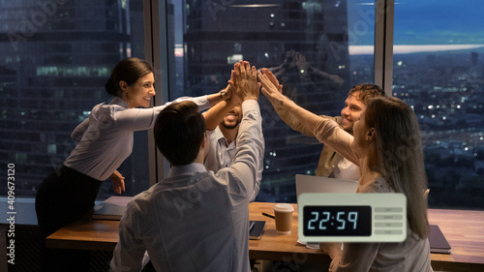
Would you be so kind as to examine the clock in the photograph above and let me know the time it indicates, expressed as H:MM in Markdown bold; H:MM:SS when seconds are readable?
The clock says **22:59**
